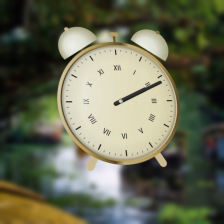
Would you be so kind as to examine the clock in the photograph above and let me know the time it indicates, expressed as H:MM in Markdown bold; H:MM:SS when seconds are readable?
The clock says **2:11**
